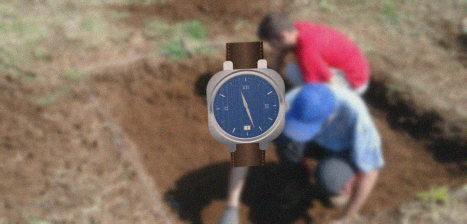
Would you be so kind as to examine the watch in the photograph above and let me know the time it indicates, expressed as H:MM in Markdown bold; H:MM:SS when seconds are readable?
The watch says **11:27**
